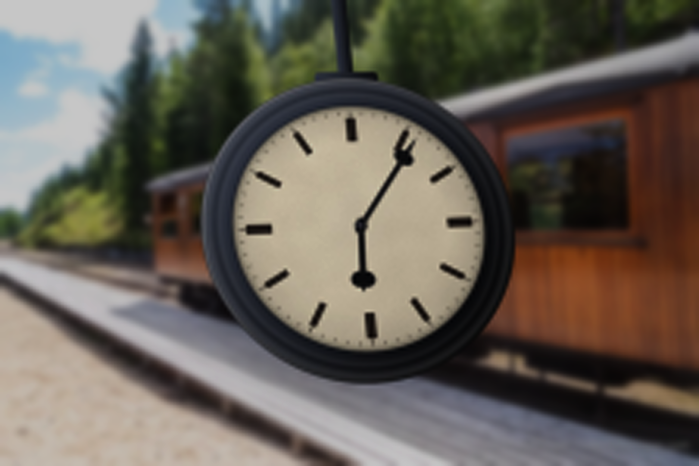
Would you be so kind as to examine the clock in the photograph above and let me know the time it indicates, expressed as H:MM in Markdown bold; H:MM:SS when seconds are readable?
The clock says **6:06**
